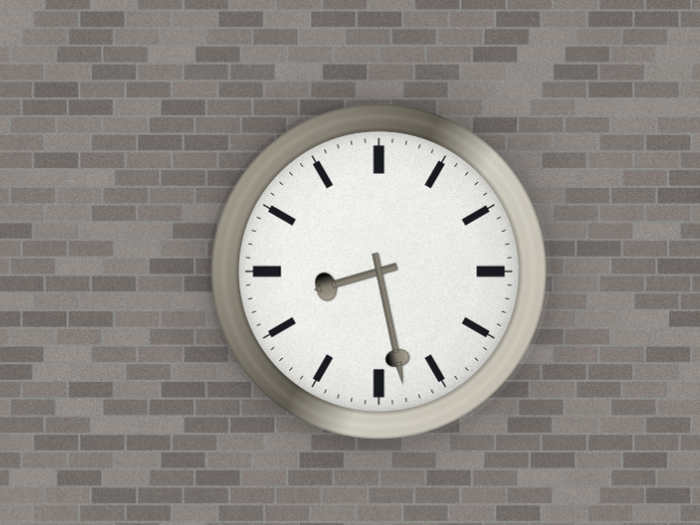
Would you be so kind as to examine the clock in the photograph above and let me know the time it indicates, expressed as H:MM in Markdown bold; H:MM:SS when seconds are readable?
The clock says **8:28**
